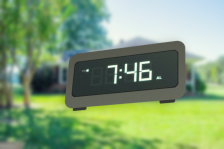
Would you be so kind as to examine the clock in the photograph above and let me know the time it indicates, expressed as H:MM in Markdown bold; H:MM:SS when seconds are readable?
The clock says **7:46**
